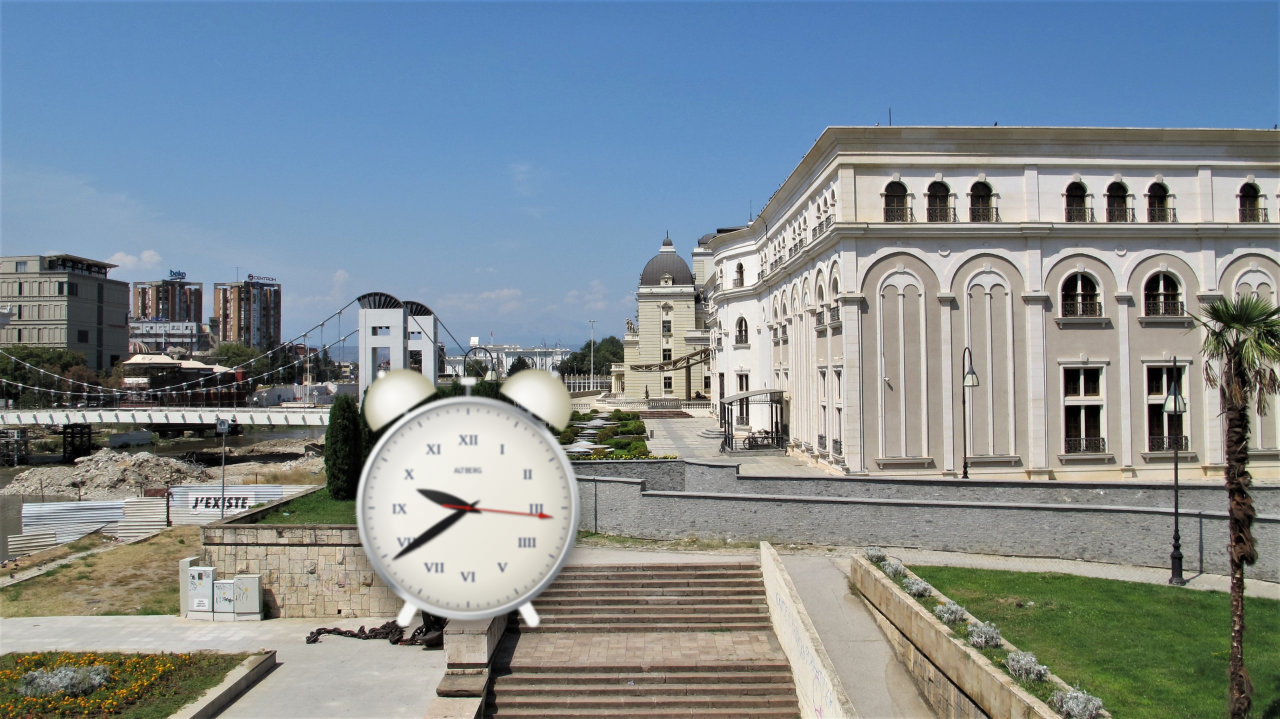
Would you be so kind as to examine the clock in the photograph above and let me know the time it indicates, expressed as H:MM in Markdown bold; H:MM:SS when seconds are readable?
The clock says **9:39:16**
